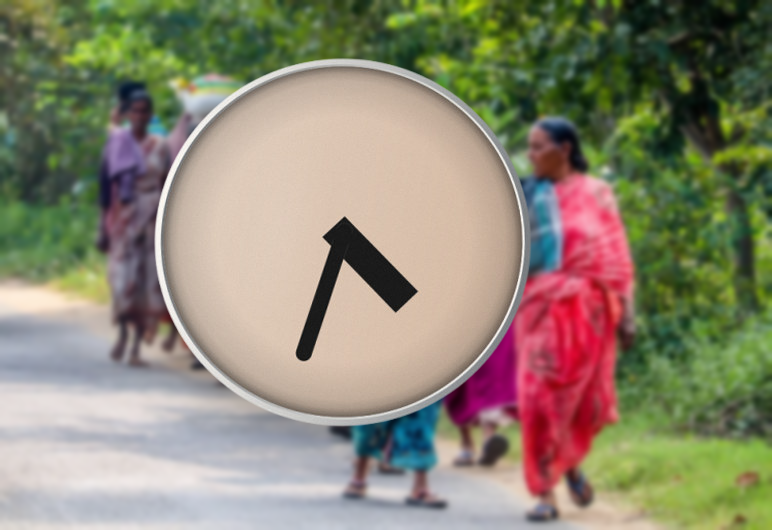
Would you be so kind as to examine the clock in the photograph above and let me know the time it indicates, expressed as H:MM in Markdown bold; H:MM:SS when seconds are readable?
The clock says **4:33**
